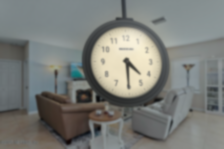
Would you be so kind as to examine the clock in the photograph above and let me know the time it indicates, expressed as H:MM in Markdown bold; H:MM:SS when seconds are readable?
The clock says **4:30**
